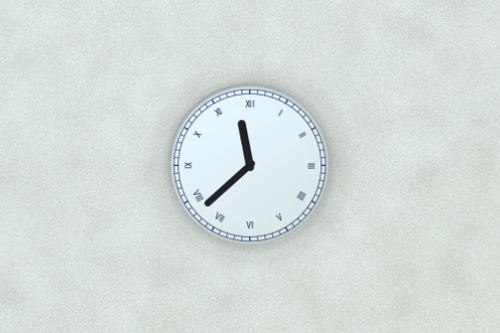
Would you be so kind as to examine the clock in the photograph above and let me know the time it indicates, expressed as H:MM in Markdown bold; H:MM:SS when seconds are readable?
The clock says **11:38**
